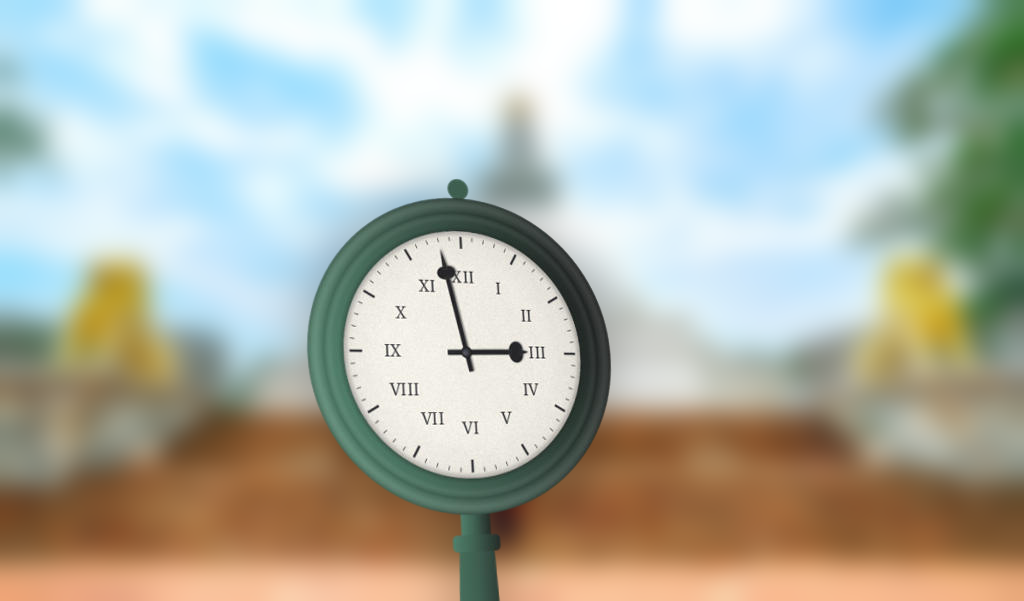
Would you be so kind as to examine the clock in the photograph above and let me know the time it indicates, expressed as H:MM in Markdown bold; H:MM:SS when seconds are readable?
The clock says **2:58**
